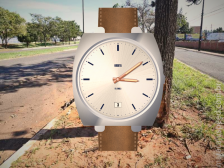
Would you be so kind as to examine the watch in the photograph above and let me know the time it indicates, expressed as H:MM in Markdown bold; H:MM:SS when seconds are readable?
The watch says **3:09**
